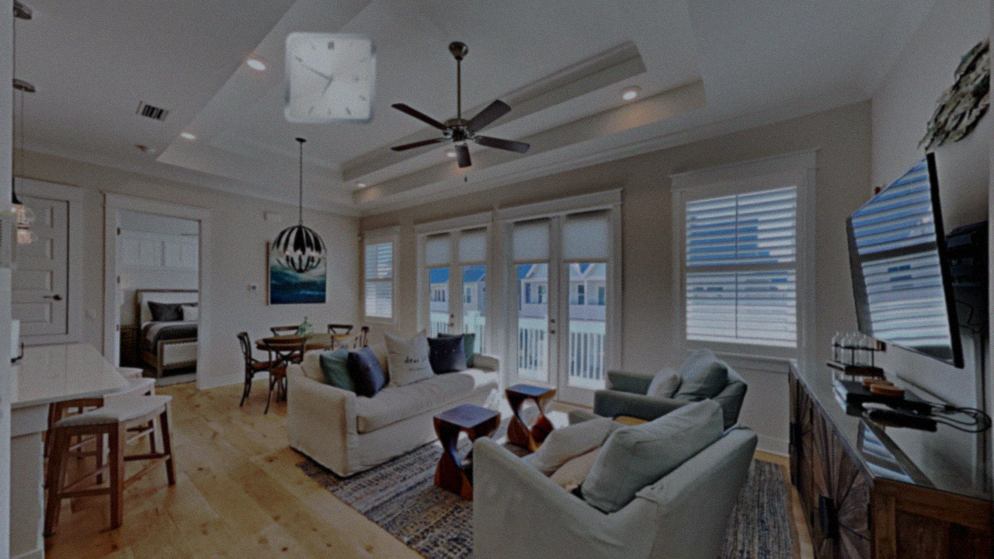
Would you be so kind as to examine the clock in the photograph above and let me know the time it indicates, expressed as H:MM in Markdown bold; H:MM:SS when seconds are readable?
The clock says **6:49**
